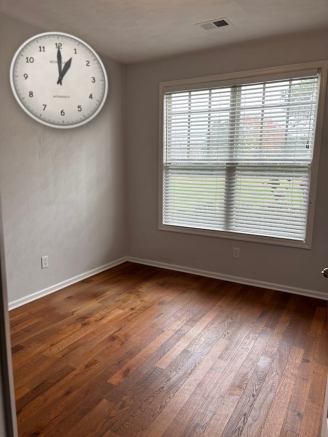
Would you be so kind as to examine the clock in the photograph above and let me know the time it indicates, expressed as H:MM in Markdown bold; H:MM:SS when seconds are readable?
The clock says **1:00**
